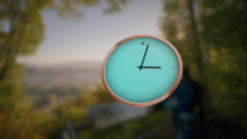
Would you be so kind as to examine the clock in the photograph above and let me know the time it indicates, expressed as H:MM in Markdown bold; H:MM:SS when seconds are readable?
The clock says **3:02**
